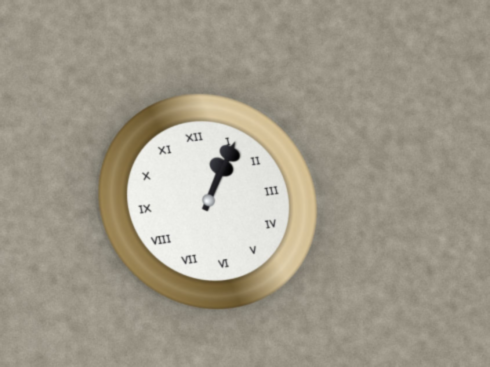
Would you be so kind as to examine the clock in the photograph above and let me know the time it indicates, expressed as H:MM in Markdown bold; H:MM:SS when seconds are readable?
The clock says **1:06**
